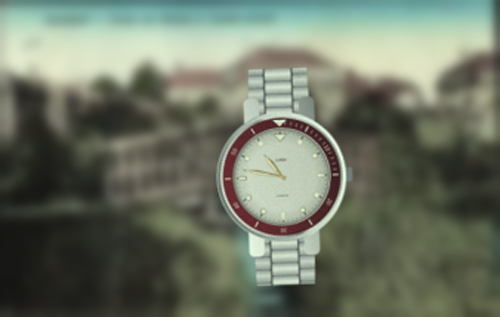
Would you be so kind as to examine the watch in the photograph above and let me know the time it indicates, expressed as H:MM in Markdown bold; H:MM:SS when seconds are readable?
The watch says **10:47**
